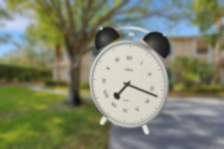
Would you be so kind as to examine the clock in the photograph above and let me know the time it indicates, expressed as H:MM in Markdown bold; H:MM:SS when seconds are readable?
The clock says **7:17**
